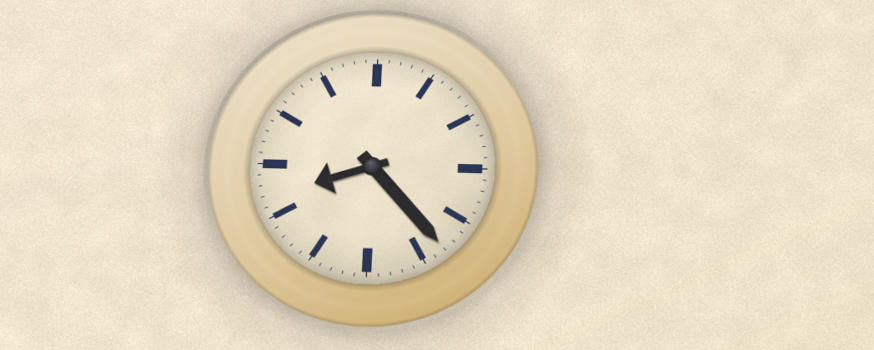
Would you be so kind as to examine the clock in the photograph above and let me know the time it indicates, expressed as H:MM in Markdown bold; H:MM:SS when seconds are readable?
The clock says **8:23**
